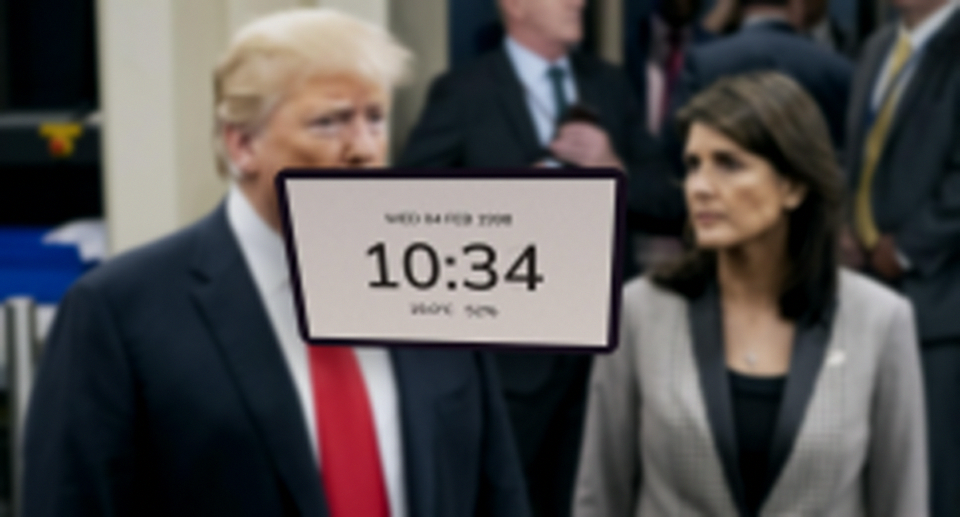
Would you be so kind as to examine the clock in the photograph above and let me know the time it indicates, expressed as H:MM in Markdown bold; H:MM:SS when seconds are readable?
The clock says **10:34**
